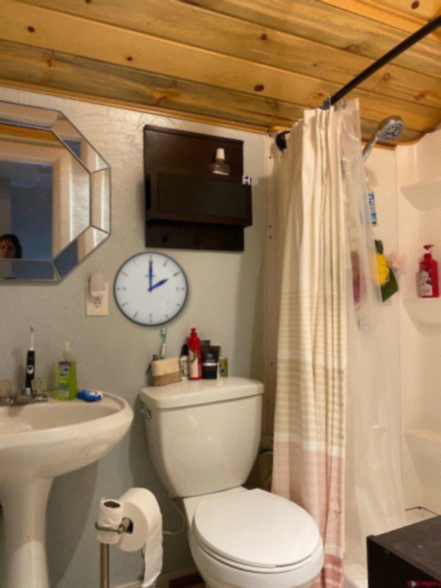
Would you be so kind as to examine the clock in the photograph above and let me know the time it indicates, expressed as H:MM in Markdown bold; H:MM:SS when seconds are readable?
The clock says **2:00**
